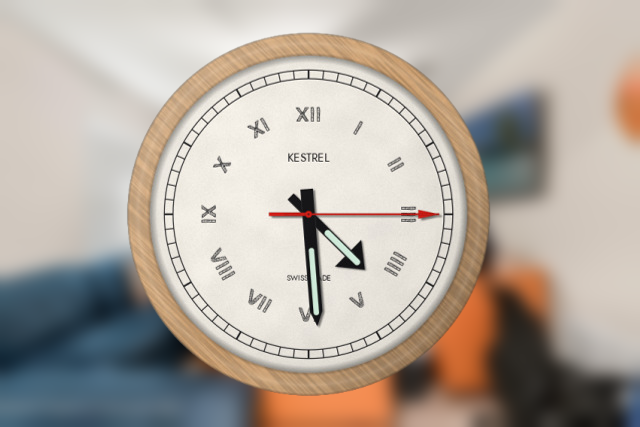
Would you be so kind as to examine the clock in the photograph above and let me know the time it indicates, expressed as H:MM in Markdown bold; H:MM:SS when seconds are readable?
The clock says **4:29:15**
